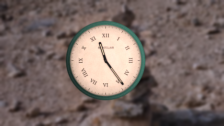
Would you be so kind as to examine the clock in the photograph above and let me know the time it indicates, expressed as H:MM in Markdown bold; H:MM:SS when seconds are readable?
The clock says **11:24**
